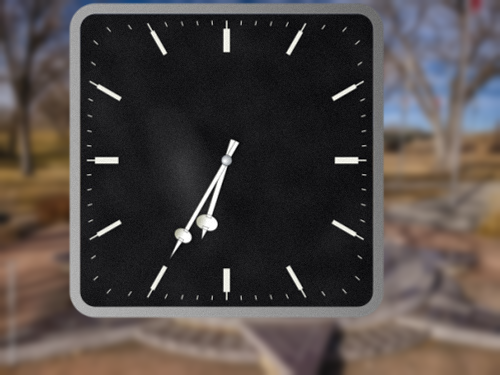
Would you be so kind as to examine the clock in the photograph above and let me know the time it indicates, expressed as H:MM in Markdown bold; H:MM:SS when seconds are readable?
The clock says **6:35**
